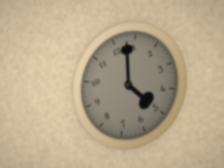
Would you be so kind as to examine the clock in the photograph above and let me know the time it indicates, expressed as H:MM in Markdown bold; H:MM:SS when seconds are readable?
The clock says **5:03**
